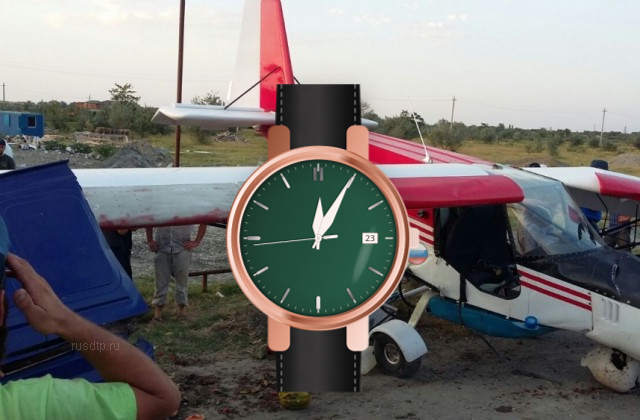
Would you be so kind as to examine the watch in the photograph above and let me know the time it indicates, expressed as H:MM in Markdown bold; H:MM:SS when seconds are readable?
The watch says **12:04:44**
